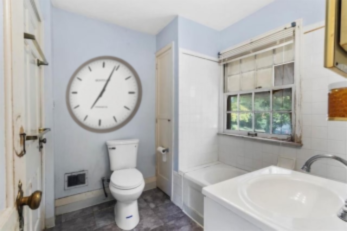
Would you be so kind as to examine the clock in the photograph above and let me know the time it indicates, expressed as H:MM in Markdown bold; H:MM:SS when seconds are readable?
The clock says **7:04**
